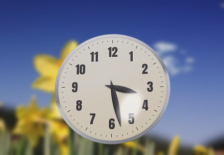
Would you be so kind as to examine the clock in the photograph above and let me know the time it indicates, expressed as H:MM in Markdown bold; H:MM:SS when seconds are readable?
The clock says **3:28**
